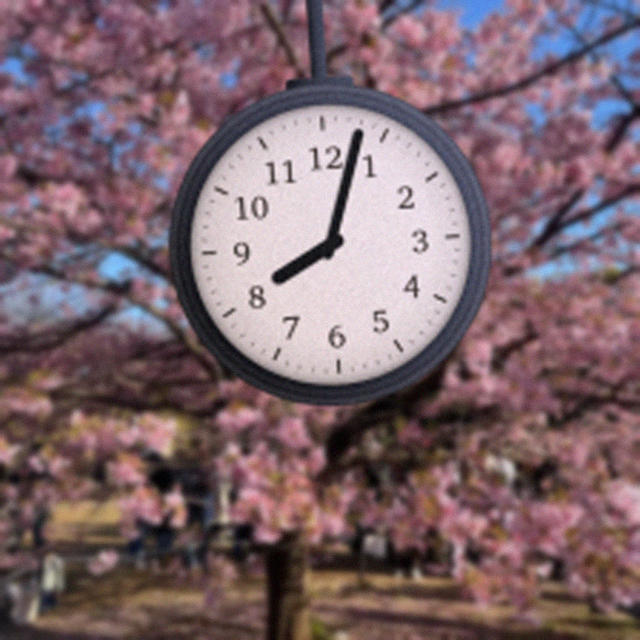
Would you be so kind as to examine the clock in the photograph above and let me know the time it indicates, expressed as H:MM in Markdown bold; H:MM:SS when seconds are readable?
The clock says **8:03**
